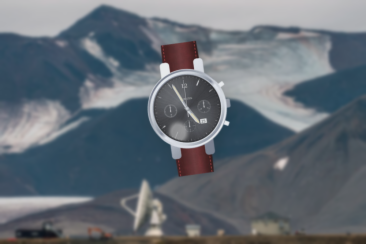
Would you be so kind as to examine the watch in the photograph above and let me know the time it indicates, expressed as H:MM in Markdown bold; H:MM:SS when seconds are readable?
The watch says **4:56**
